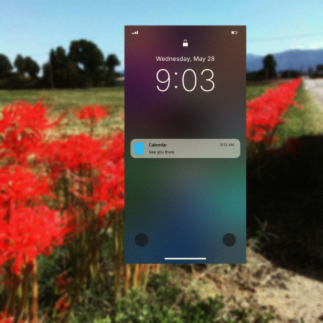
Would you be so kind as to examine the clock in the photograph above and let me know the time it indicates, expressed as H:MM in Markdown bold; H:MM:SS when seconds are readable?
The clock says **9:03**
